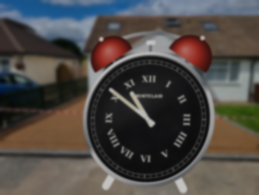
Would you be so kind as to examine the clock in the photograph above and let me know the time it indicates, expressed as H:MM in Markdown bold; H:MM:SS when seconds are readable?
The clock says **10:51**
